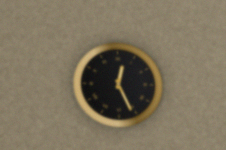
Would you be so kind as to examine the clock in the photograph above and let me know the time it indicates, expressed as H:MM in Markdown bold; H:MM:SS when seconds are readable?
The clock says **12:26**
